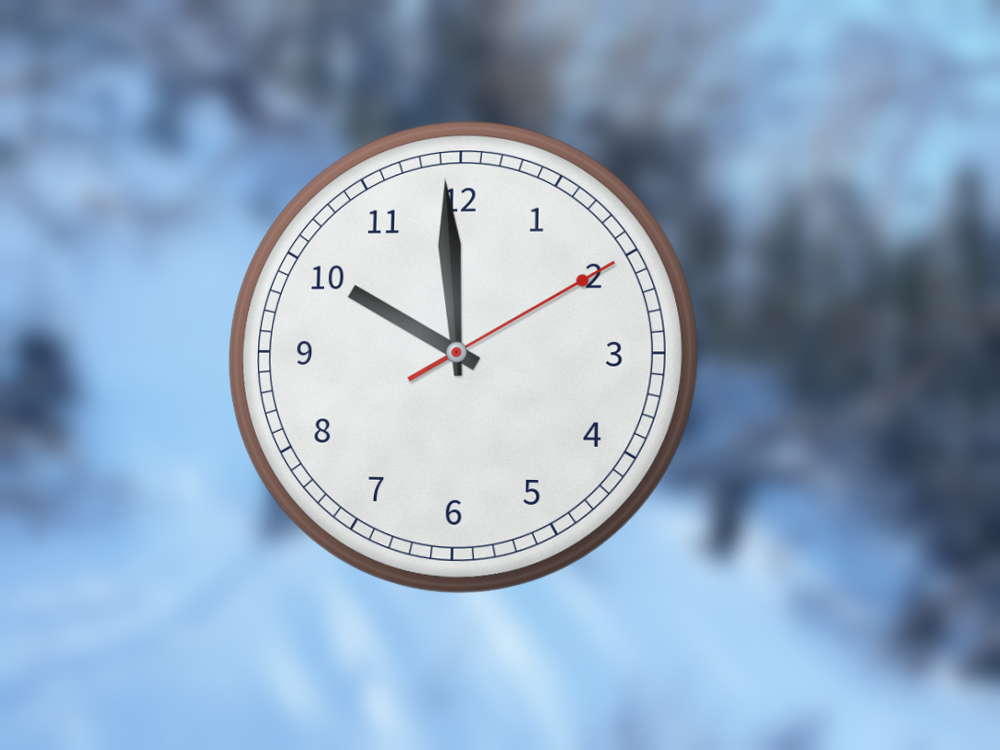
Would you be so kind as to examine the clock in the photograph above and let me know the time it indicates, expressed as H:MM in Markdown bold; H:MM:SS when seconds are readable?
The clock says **9:59:10**
